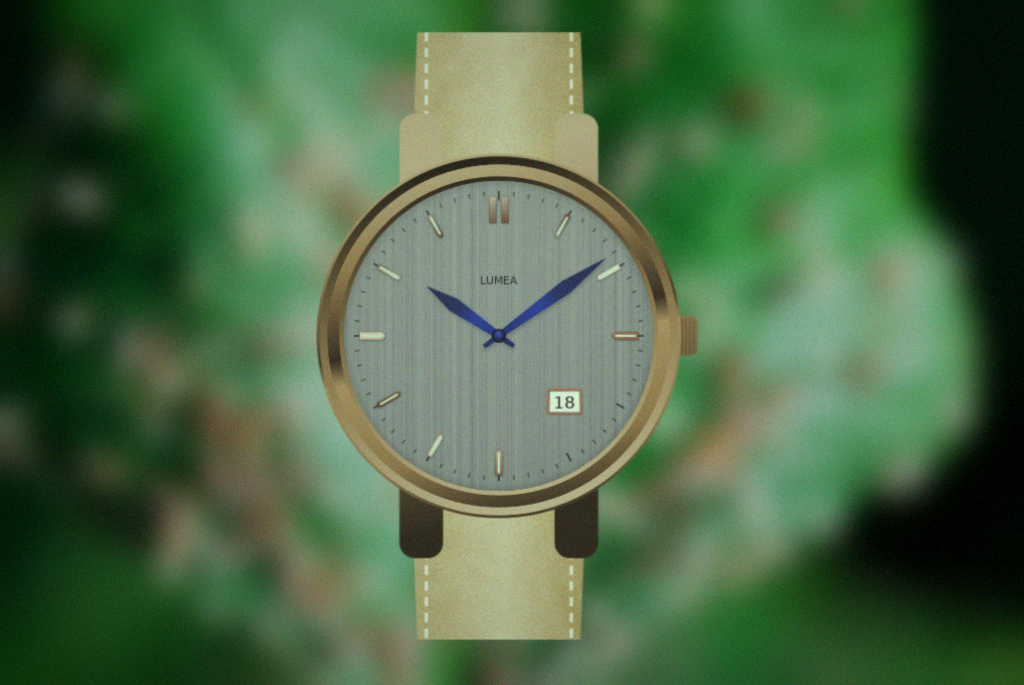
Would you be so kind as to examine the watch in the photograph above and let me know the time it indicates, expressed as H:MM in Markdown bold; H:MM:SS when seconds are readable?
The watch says **10:09**
